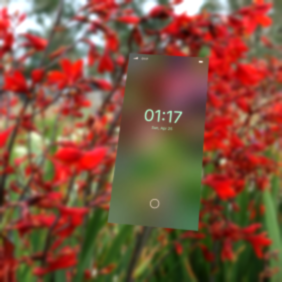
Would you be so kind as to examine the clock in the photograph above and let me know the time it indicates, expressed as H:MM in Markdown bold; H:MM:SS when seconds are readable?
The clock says **1:17**
